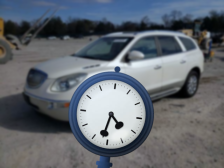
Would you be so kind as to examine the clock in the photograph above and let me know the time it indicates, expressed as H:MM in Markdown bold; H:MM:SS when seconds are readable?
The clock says **4:32**
